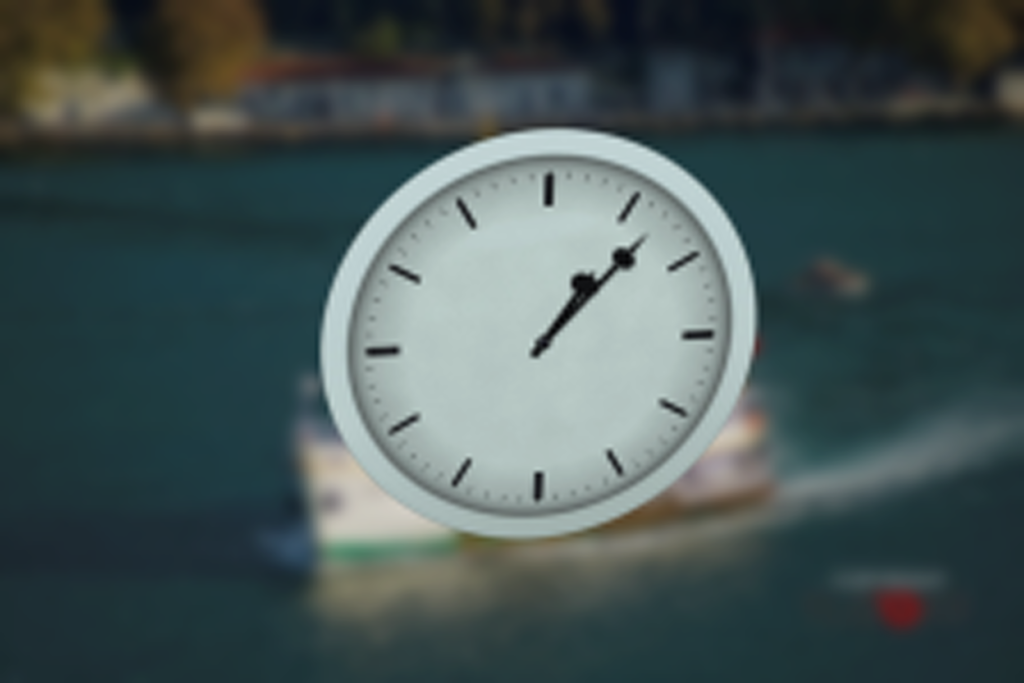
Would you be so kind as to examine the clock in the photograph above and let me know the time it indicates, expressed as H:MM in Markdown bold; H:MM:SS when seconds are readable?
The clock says **1:07**
